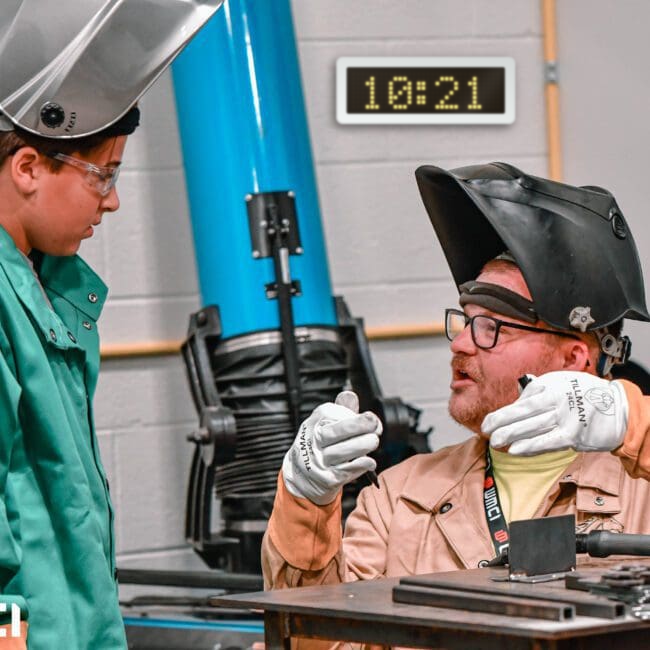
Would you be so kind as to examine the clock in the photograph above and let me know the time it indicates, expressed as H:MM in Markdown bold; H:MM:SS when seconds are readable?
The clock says **10:21**
